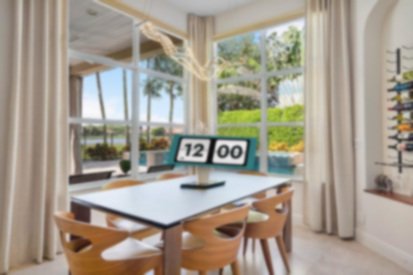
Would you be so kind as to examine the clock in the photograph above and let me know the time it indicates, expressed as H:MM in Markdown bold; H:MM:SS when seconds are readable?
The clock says **12:00**
